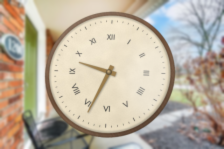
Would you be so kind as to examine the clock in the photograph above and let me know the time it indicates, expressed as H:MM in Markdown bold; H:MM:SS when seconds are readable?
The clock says **9:34**
